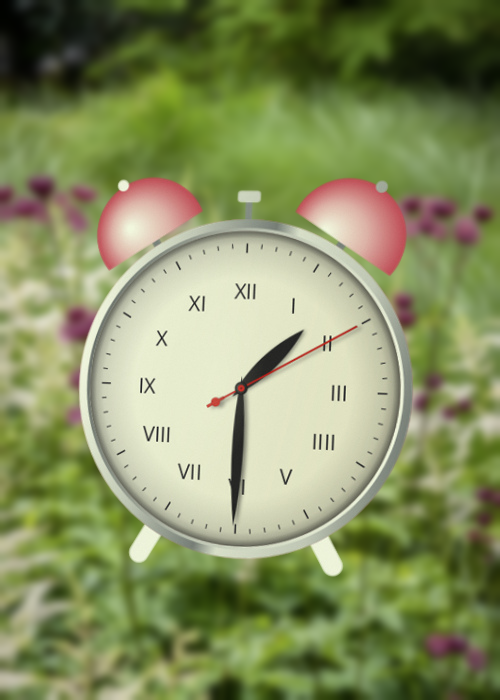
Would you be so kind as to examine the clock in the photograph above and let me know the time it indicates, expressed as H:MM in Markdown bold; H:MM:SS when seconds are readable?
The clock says **1:30:10**
